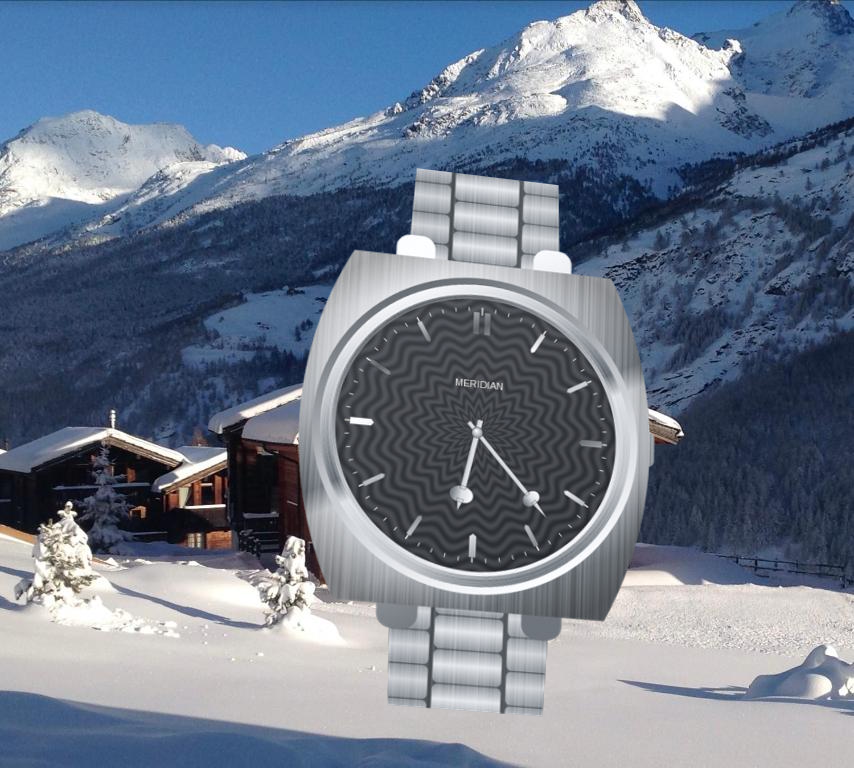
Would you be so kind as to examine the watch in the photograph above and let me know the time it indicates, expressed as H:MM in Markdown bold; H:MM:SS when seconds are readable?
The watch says **6:23**
